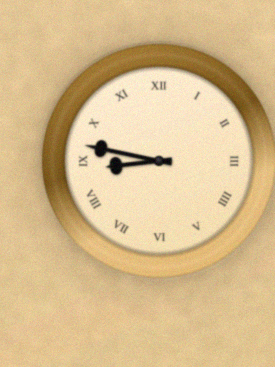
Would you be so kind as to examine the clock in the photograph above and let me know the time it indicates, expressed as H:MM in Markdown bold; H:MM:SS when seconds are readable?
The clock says **8:47**
